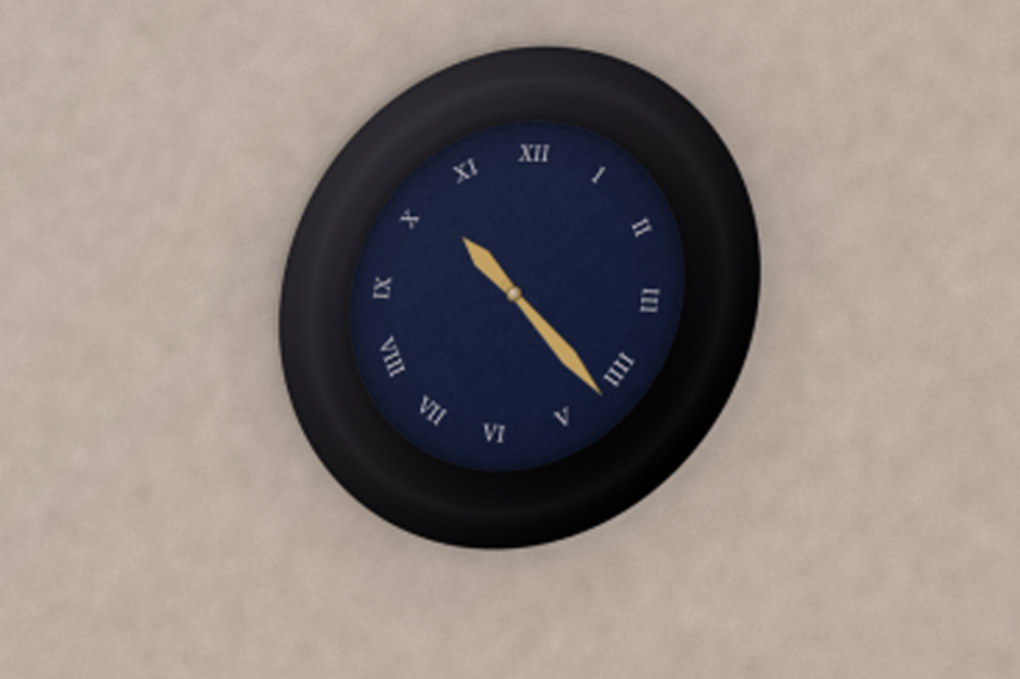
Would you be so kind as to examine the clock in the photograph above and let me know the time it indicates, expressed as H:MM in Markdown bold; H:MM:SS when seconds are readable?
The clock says **10:22**
